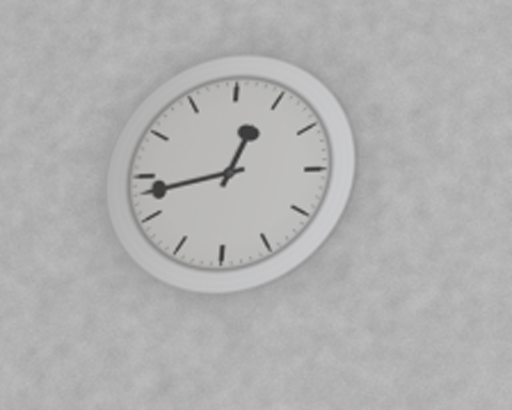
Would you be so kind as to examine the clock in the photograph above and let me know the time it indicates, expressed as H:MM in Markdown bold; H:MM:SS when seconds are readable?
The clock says **12:43**
